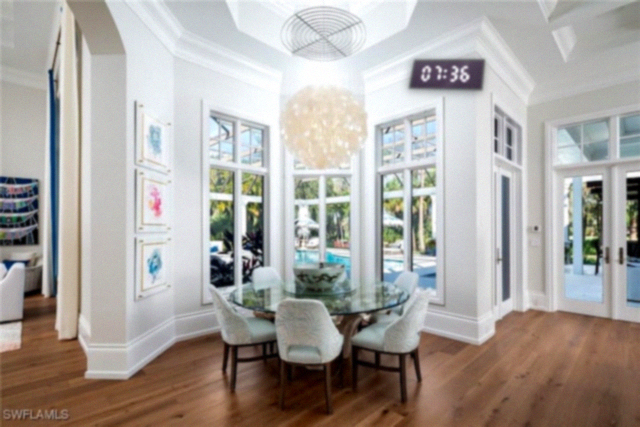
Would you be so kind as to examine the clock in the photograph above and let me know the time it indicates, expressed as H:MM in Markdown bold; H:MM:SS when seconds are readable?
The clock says **7:36**
